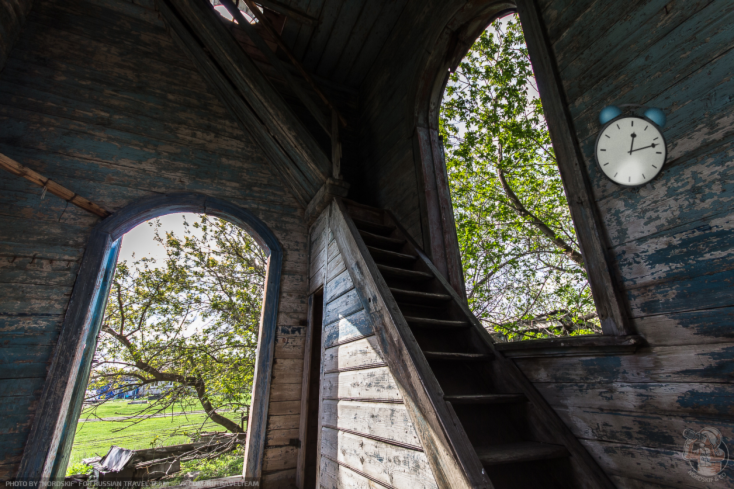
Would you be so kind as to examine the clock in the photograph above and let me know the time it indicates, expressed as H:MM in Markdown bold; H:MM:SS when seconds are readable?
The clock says **12:12**
